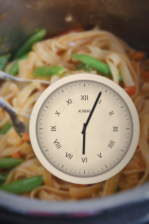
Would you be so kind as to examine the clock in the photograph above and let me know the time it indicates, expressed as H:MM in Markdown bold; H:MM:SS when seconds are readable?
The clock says **6:04**
